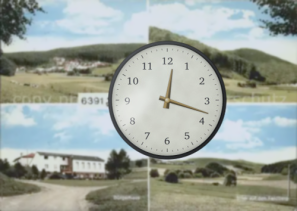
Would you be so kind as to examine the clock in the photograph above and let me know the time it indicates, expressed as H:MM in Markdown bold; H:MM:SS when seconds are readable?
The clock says **12:18**
